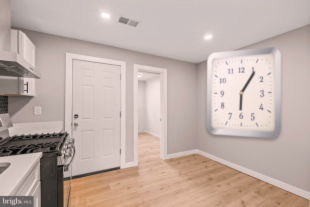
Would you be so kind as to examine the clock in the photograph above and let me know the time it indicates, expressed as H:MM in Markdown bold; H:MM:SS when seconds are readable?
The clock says **6:06**
